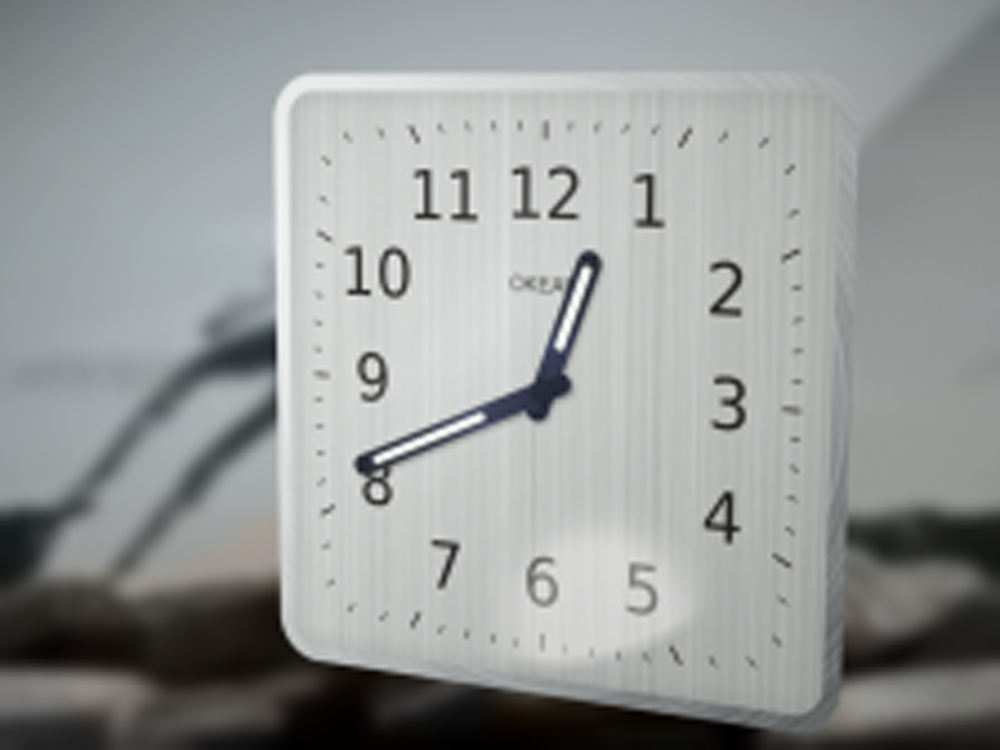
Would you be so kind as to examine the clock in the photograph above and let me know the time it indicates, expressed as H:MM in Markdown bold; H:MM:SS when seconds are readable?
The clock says **12:41**
